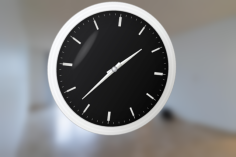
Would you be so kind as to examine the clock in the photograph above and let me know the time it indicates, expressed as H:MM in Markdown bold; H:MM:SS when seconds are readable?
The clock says **1:37**
